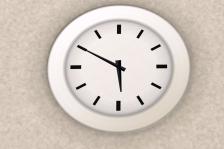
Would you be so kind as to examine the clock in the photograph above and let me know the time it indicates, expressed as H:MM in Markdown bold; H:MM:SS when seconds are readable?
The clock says **5:50**
